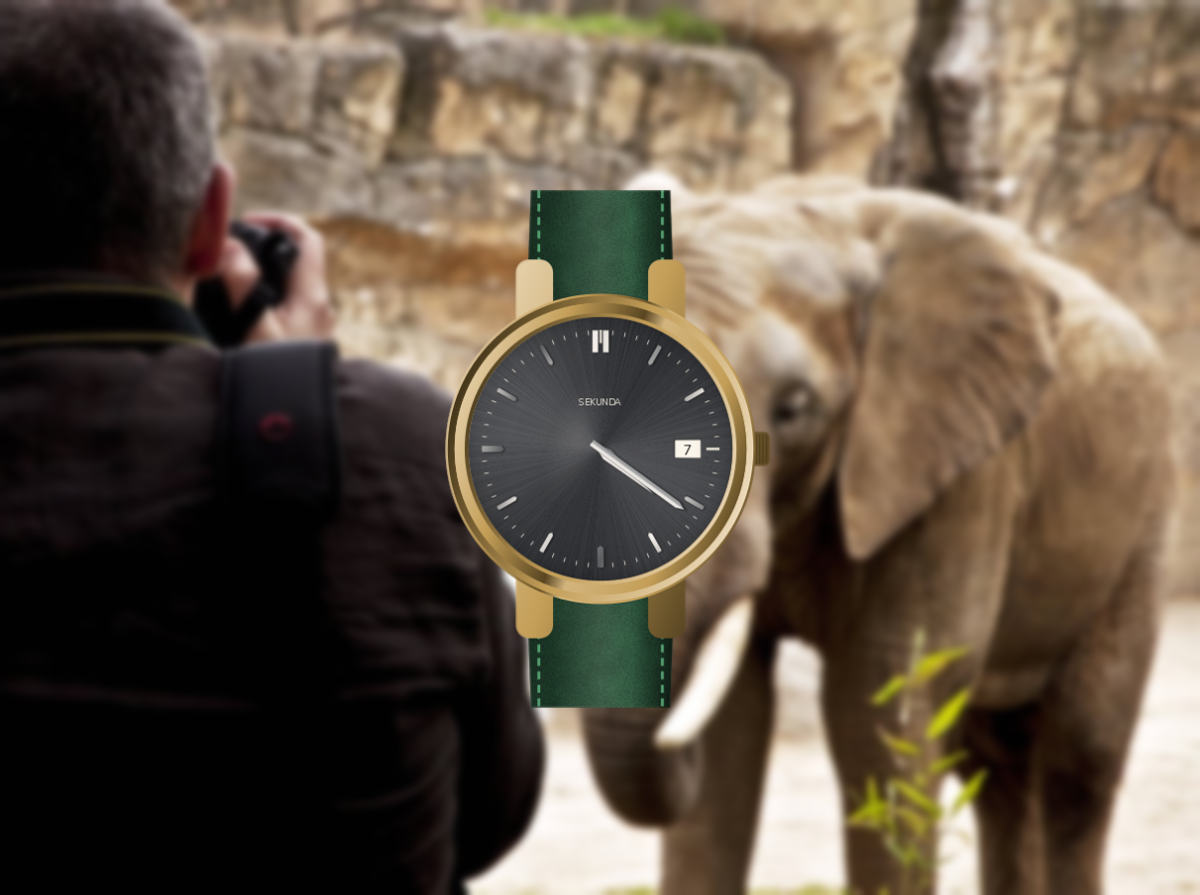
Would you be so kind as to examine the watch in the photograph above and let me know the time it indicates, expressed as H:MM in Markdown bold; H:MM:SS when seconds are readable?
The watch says **4:21**
